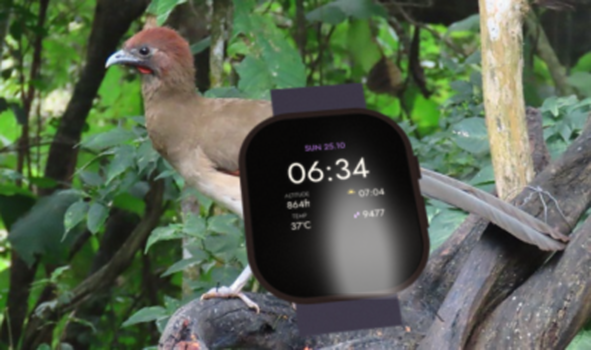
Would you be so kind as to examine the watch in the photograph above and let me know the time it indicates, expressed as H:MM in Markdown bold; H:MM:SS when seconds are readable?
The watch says **6:34**
